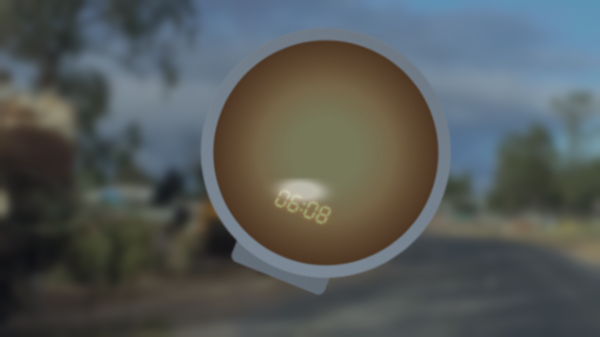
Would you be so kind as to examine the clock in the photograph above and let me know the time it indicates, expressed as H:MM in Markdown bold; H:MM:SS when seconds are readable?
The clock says **6:08**
